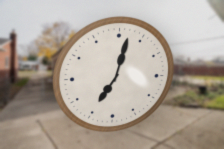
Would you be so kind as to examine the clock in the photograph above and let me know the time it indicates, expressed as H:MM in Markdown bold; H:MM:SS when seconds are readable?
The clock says **7:02**
